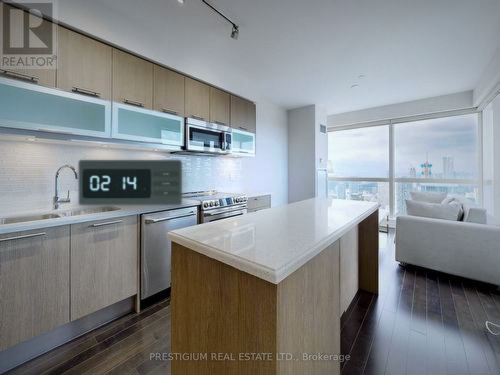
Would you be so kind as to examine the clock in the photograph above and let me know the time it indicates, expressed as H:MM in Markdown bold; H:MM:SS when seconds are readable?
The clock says **2:14**
